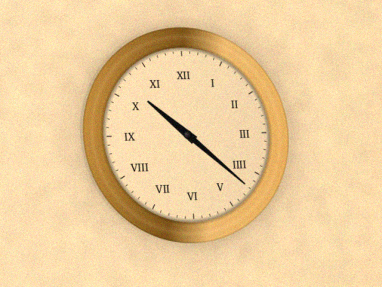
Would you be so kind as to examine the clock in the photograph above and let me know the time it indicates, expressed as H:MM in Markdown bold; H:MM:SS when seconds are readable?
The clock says **10:22**
